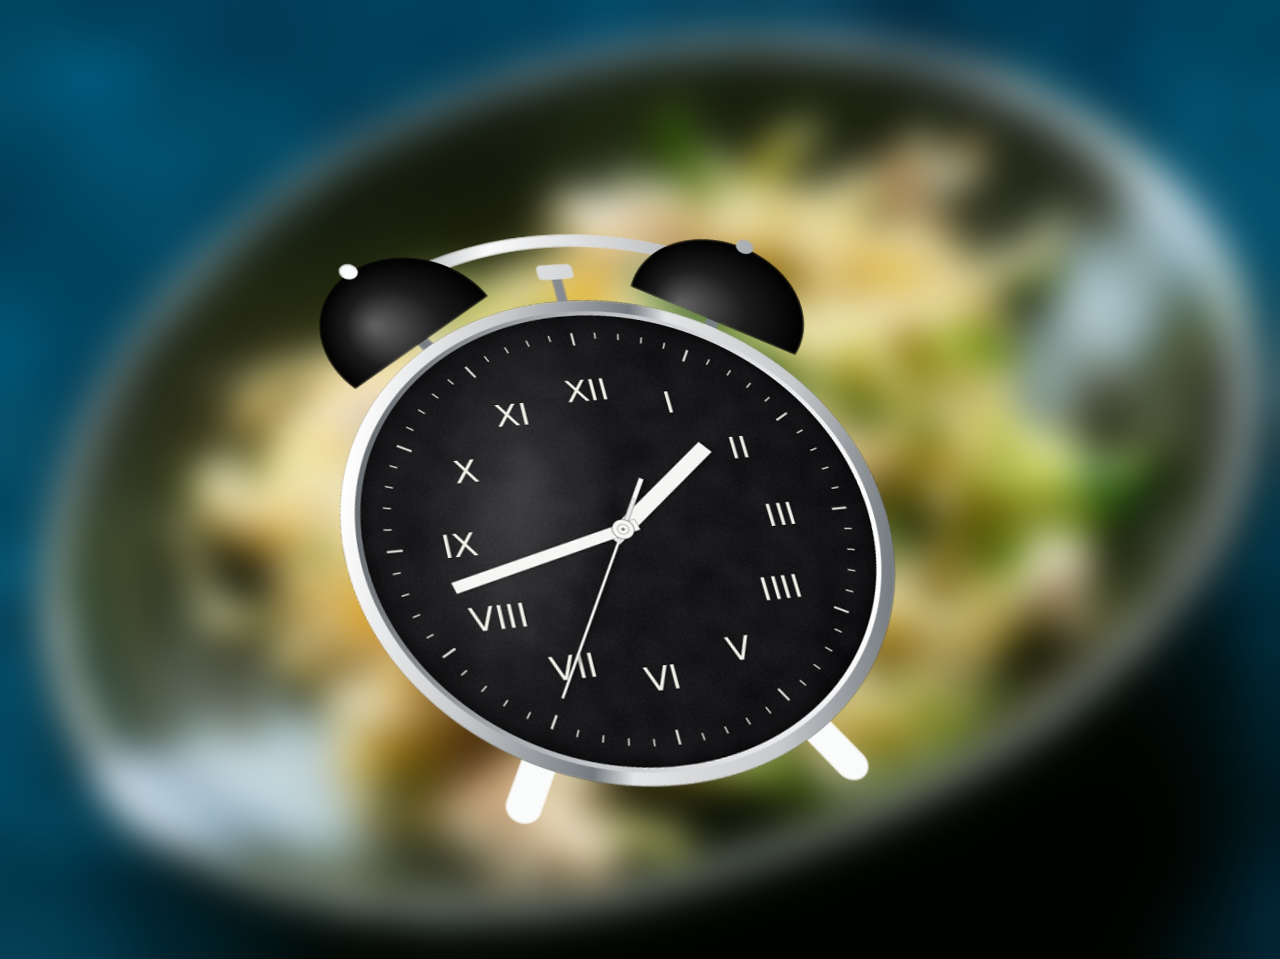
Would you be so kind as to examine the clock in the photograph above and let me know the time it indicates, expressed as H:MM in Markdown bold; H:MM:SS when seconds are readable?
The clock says **1:42:35**
